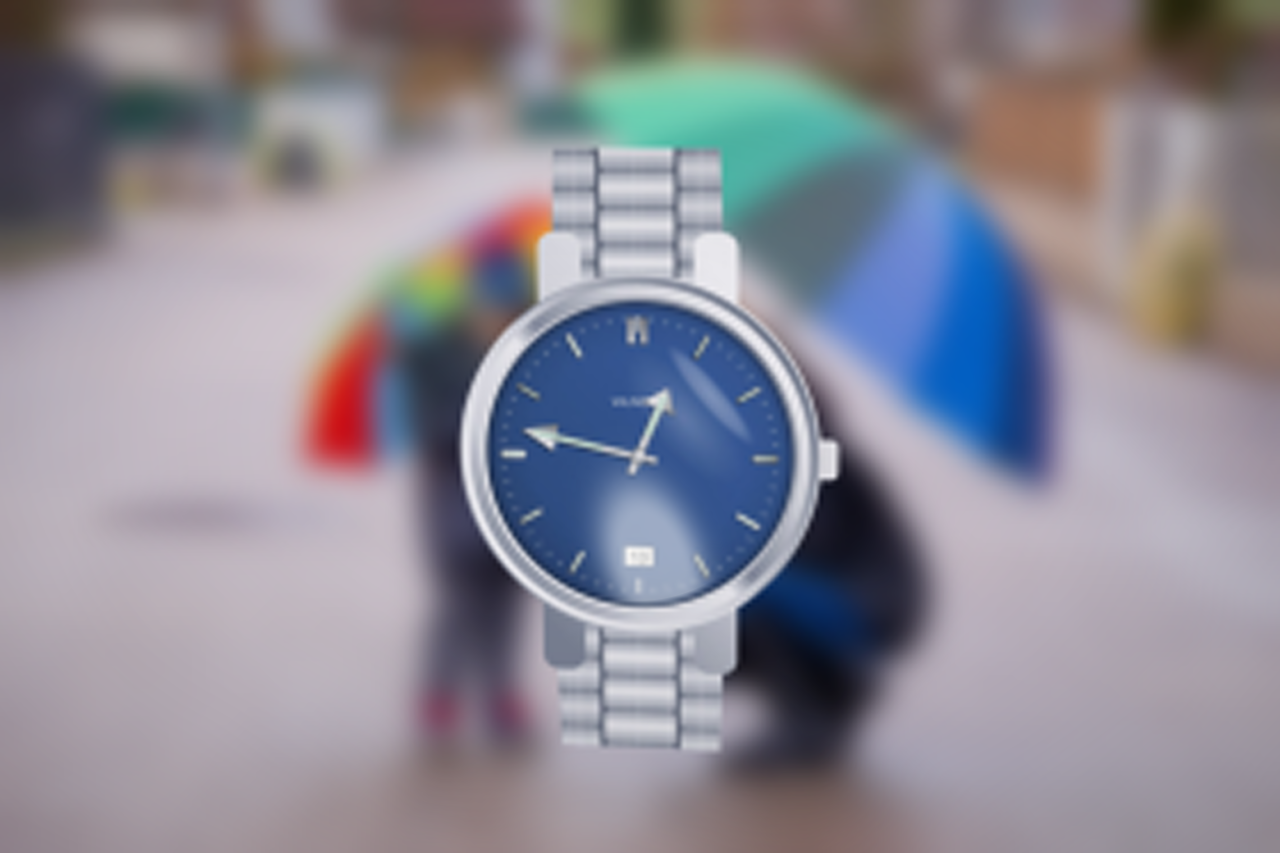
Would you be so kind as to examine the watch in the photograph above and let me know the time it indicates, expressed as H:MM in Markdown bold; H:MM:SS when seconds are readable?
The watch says **12:47**
